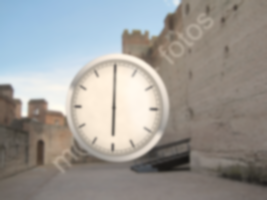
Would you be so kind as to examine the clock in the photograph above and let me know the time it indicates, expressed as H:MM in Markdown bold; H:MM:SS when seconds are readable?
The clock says **6:00**
